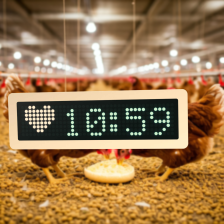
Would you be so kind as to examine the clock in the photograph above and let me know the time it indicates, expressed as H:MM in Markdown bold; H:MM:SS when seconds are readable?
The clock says **10:59**
